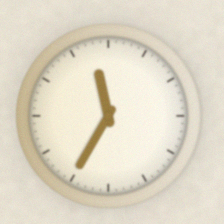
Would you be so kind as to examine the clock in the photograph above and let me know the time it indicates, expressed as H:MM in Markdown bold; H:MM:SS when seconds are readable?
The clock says **11:35**
